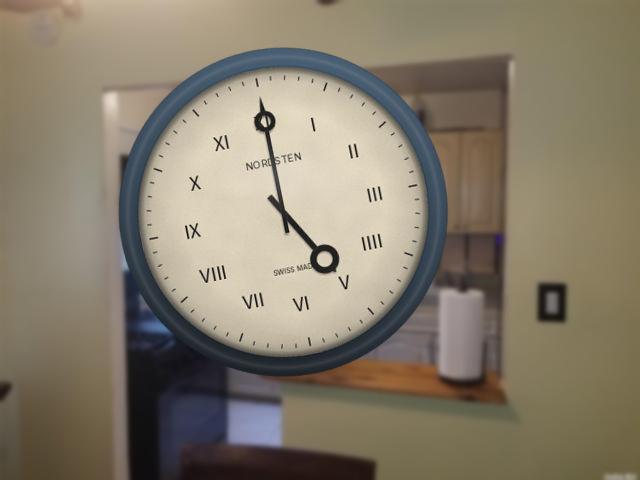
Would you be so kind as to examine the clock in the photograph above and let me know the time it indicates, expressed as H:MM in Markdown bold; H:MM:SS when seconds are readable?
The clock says **5:00**
